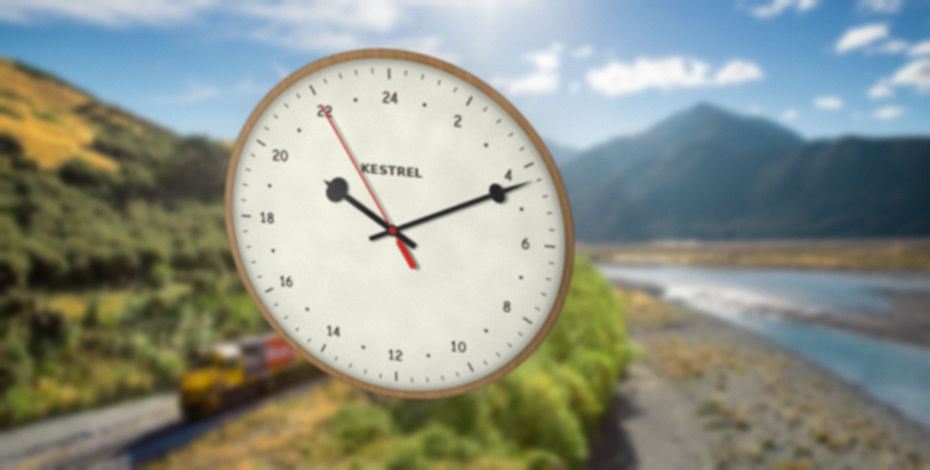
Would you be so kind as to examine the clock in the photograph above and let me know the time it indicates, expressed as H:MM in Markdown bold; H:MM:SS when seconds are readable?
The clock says **20:10:55**
